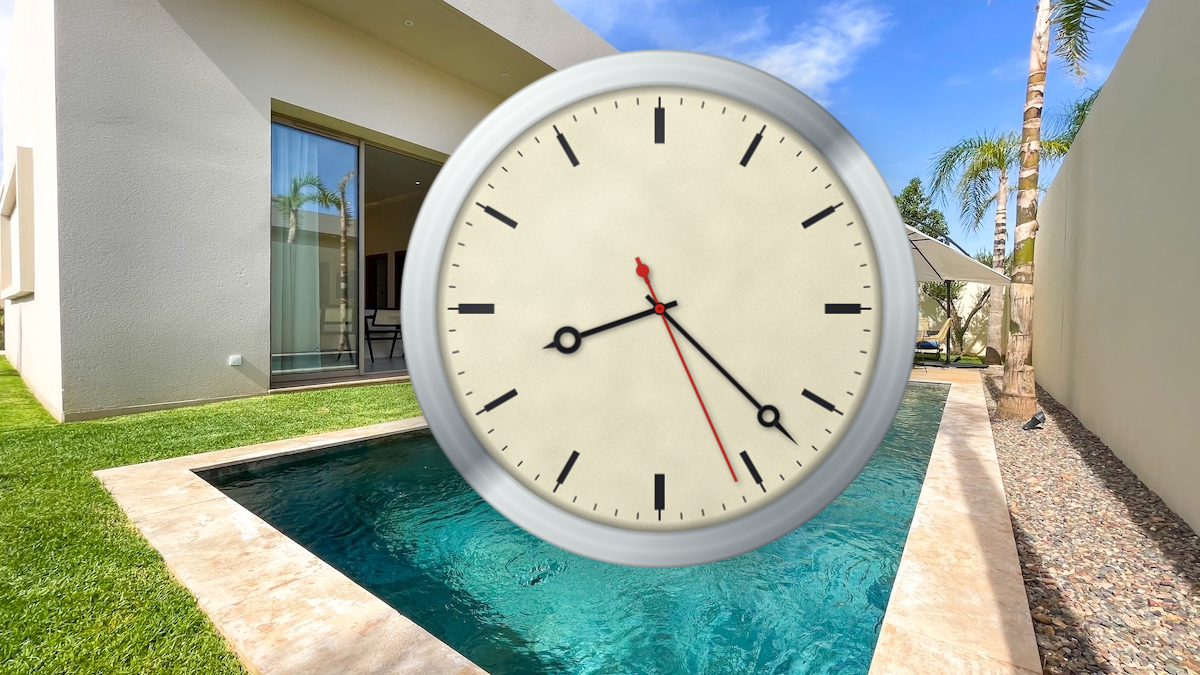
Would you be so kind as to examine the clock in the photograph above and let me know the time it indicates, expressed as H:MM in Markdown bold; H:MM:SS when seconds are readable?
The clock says **8:22:26**
